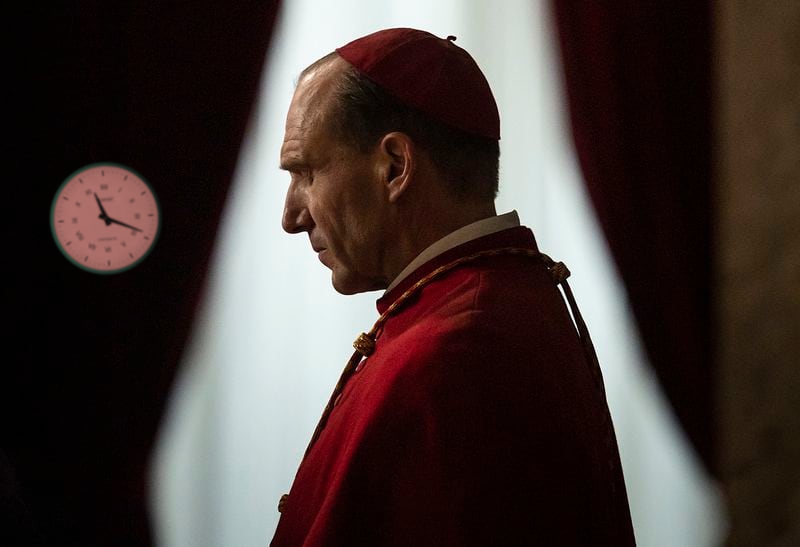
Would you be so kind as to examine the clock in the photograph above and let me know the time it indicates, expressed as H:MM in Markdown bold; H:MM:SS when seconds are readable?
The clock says **11:19**
